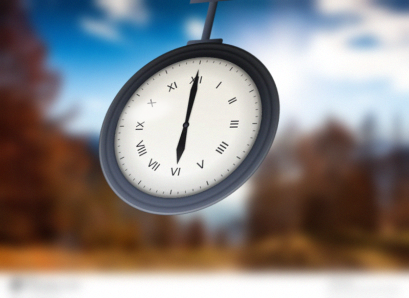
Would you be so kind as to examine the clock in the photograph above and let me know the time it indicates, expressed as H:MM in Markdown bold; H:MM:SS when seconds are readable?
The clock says **6:00**
